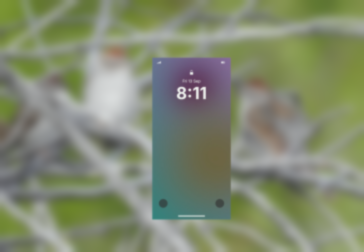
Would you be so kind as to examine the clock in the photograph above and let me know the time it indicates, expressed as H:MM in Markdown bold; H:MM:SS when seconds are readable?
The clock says **8:11**
